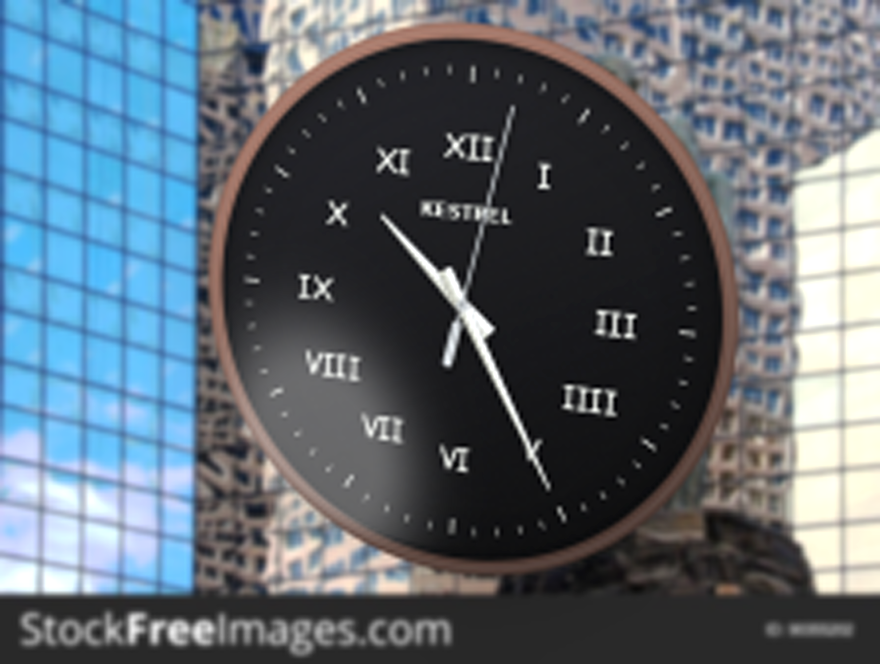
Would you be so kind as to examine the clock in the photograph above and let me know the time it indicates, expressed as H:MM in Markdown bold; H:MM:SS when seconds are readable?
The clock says **10:25:02**
